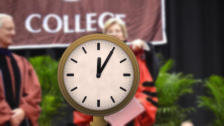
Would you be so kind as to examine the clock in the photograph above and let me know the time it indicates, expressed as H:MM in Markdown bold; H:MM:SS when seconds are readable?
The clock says **12:05**
